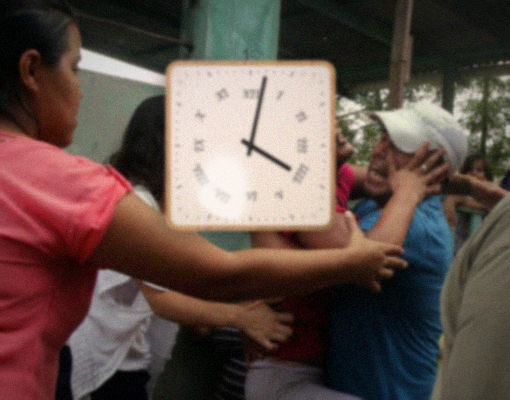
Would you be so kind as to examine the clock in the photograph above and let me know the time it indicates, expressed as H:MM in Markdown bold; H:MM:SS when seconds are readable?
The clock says **4:02**
